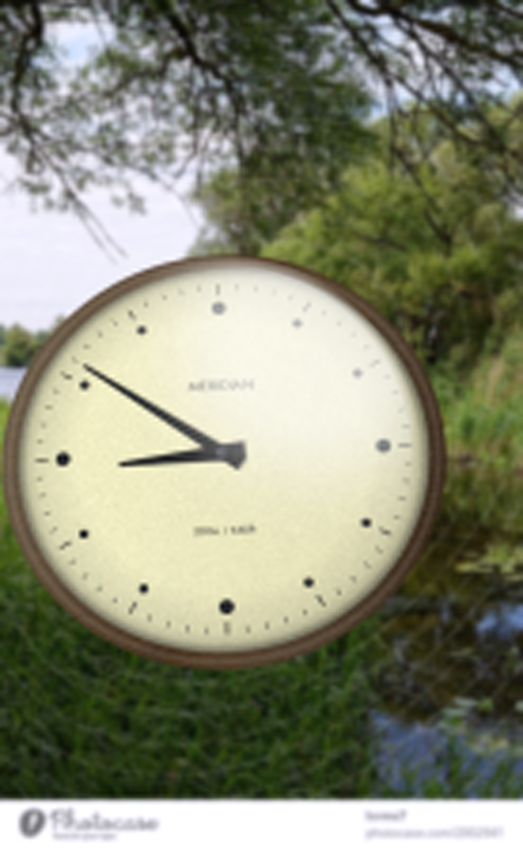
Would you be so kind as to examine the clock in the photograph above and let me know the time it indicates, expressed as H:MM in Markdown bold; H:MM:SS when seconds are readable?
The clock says **8:51**
